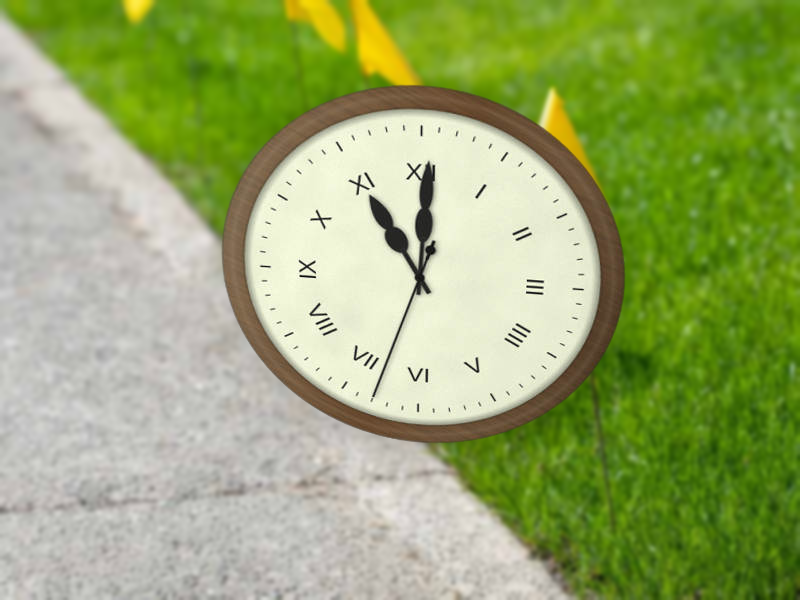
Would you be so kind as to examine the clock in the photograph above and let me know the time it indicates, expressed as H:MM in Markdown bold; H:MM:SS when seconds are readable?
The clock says **11:00:33**
